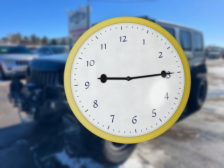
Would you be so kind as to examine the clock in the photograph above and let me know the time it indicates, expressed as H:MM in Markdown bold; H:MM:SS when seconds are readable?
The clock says **9:15**
